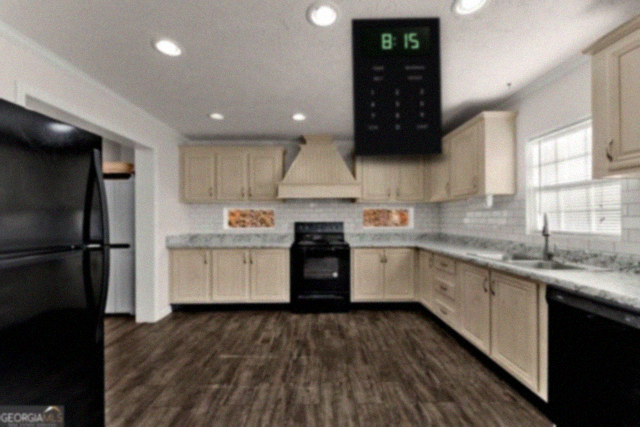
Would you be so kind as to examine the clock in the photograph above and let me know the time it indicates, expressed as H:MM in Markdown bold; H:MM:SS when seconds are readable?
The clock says **8:15**
